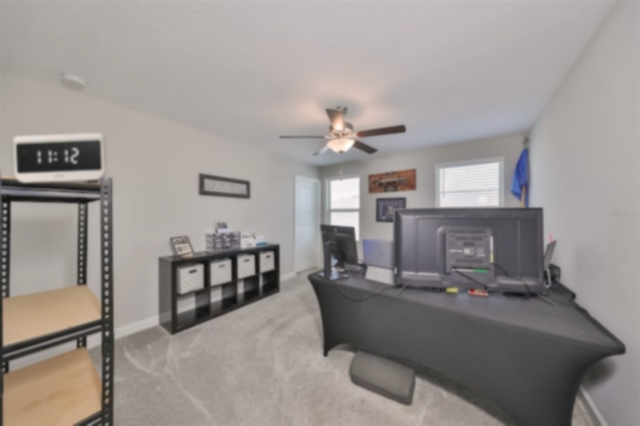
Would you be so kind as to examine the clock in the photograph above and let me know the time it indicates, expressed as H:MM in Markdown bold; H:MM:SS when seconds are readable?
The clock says **11:12**
